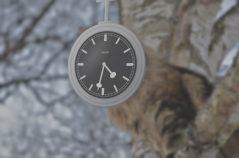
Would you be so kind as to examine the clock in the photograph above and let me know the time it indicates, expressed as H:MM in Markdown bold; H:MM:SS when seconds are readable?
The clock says **4:32**
